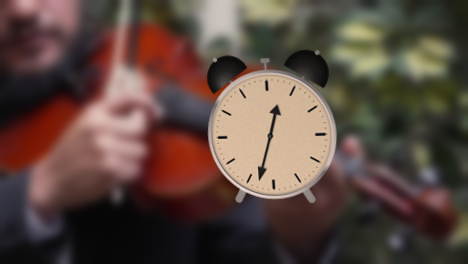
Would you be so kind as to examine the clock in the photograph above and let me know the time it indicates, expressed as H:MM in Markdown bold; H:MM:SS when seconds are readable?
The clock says **12:33**
